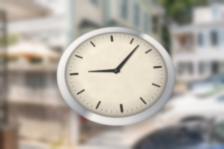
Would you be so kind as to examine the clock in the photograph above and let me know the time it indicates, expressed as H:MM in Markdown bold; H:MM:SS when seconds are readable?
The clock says **9:07**
